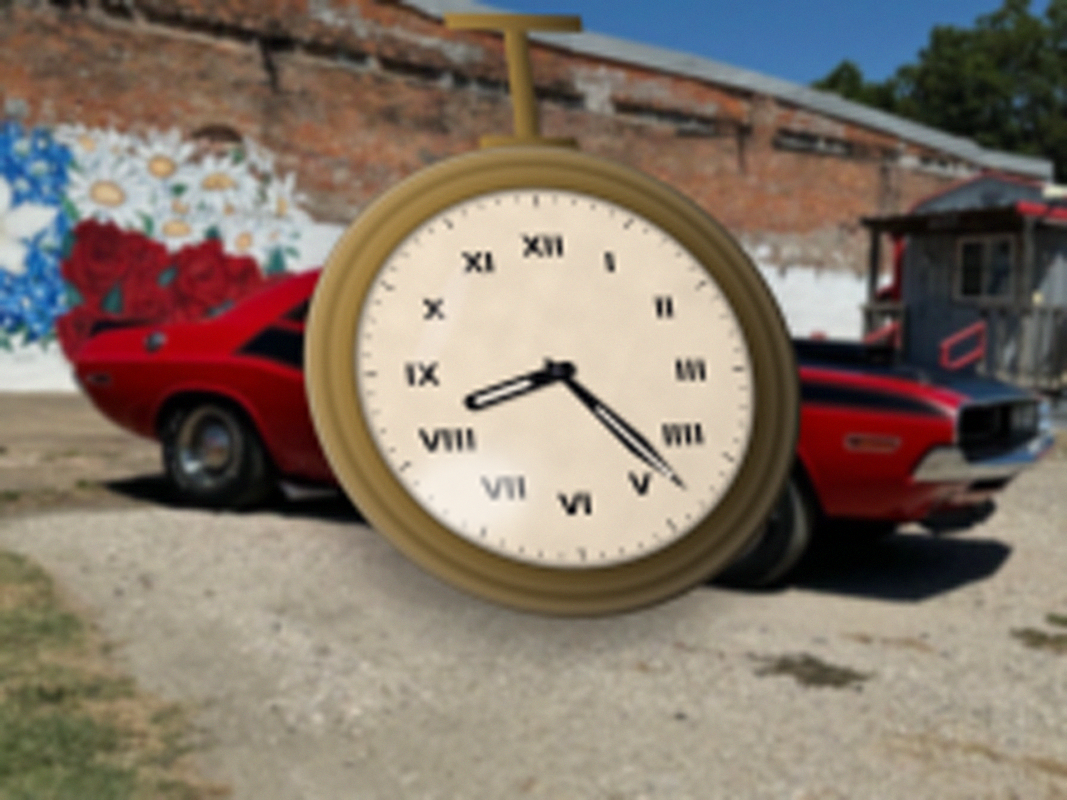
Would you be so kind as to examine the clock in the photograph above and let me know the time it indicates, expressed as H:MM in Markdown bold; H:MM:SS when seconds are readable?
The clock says **8:23**
